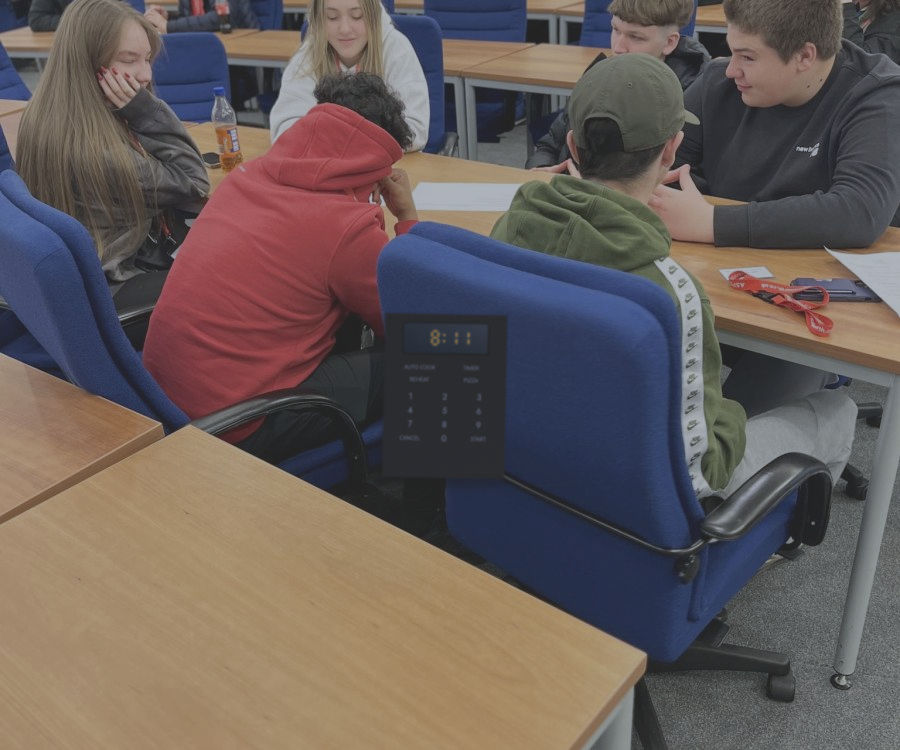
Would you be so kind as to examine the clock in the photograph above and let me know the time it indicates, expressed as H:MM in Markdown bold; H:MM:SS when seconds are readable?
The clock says **8:11**
